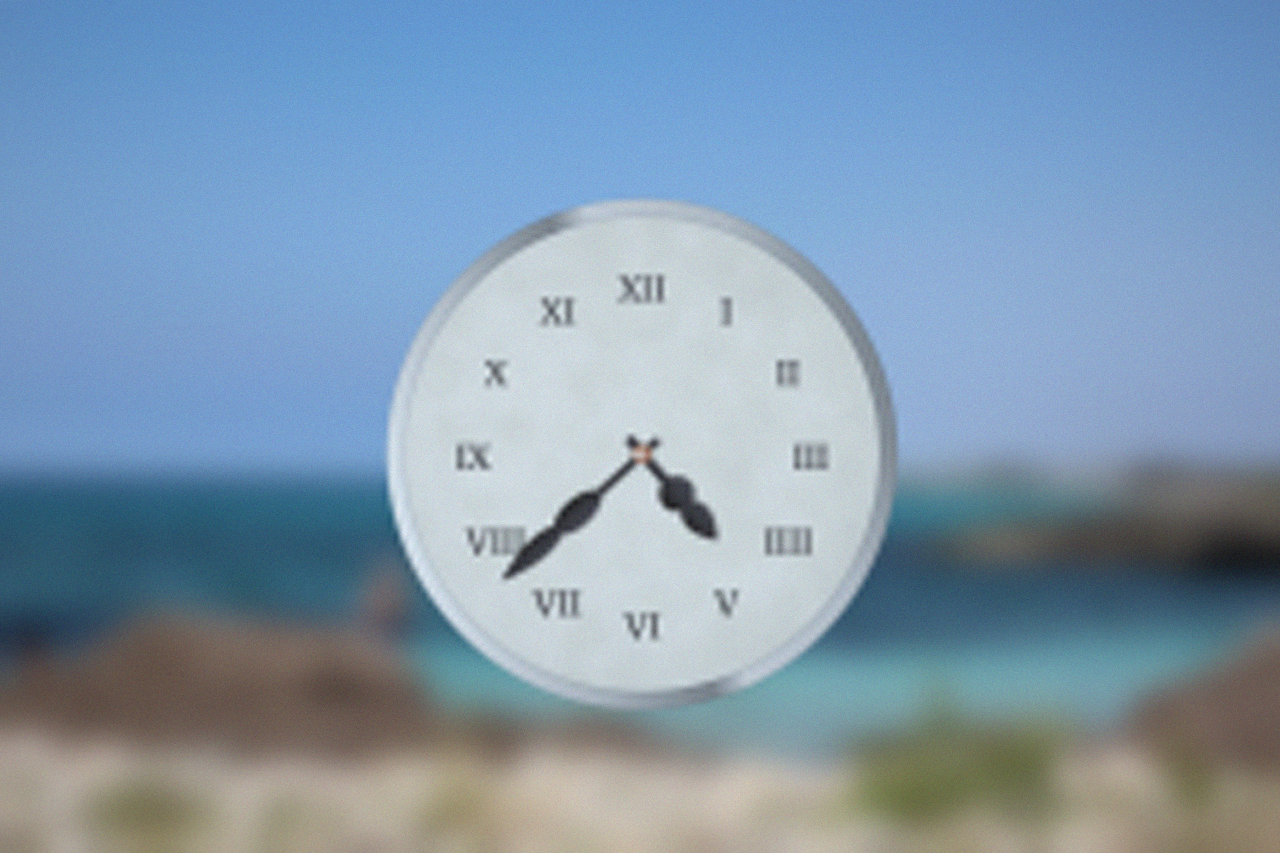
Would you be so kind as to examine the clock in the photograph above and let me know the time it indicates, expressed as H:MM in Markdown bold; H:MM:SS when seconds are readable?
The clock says **4:38**
